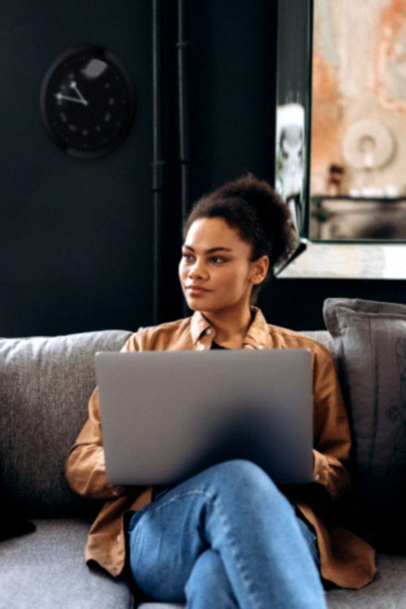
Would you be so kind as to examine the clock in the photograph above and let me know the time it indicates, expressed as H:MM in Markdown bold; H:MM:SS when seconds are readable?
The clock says **10:47**
